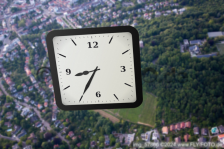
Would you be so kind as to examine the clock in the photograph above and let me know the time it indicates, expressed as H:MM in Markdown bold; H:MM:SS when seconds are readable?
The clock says **8:35**
